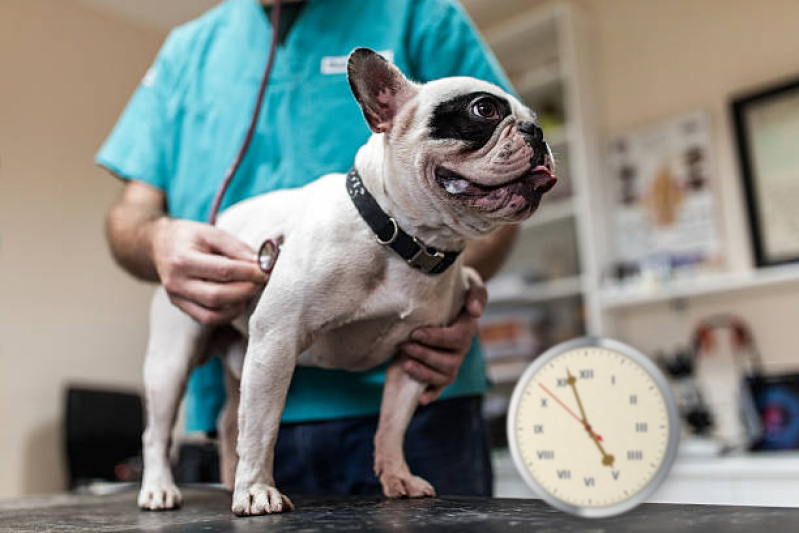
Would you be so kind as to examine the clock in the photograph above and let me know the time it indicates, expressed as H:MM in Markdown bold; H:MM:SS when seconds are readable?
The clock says **4:56:52**
